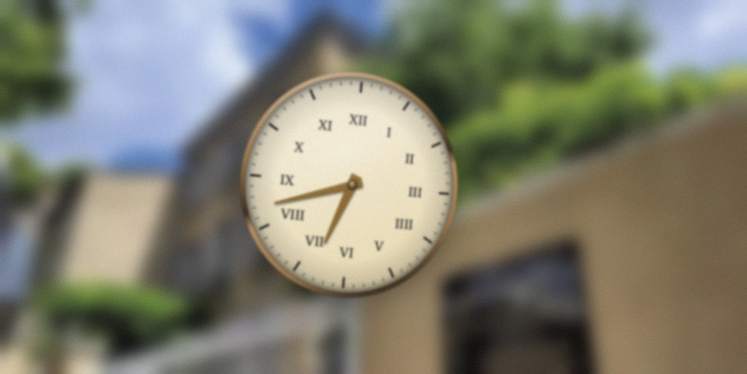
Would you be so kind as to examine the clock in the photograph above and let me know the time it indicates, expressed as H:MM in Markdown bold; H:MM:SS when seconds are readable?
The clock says **6:42**
